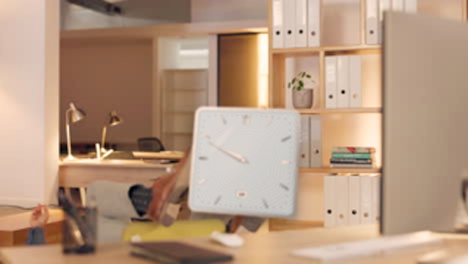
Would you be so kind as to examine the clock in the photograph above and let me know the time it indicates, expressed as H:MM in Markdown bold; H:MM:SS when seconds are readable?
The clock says **9:49**
